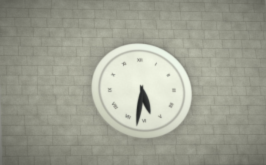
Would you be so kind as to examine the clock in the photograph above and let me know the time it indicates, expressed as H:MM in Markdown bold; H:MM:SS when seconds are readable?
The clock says **5:32**
